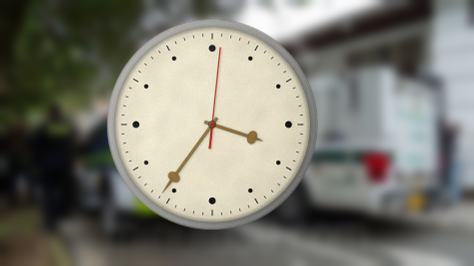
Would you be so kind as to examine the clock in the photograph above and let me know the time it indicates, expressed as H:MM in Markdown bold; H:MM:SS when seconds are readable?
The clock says **3:36:01**
